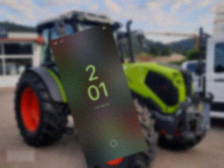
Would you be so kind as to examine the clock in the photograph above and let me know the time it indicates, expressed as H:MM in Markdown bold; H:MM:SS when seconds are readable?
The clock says **2:01**
